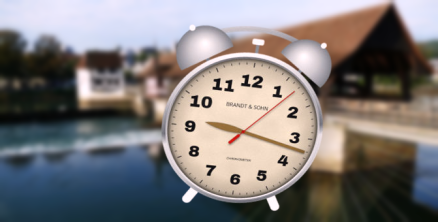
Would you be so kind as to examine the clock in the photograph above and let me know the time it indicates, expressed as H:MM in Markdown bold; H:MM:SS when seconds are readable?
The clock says **9:17:07**
